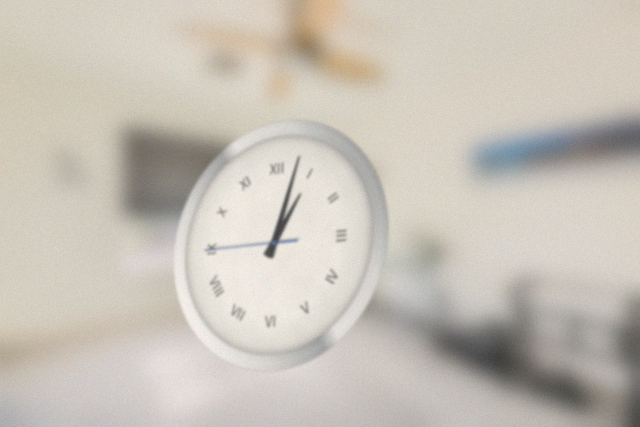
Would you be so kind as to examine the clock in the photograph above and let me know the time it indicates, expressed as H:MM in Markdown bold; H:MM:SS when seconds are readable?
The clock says **1:02:45**
